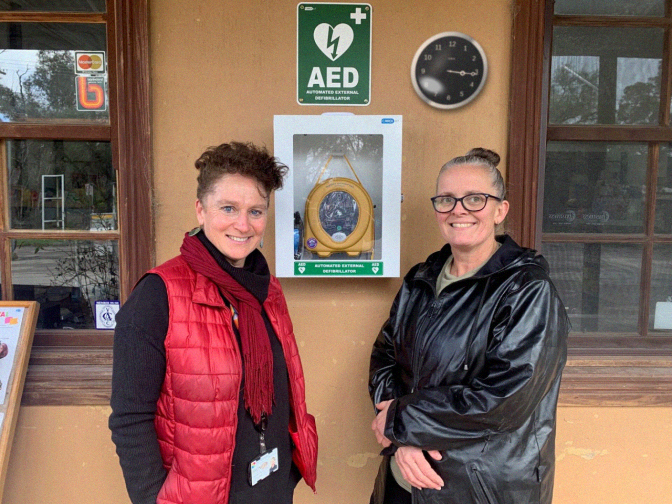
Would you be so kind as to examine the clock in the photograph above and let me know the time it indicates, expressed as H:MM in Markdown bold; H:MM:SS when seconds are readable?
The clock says **3:16**
